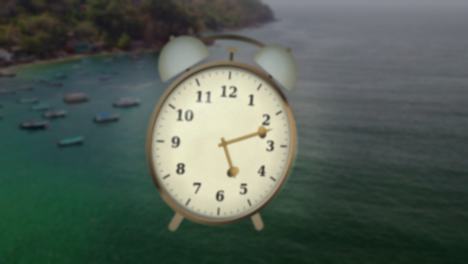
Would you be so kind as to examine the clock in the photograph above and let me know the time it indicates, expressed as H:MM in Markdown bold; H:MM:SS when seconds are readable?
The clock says **5:12**
